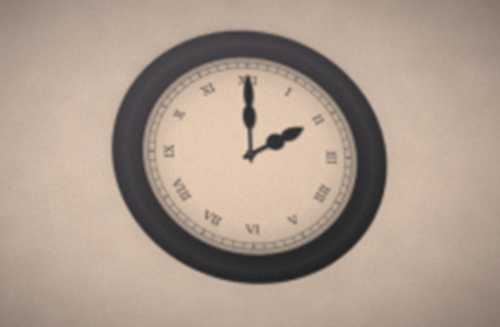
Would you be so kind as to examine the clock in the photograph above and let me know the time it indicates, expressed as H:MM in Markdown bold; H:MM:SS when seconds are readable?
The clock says **2:00**
